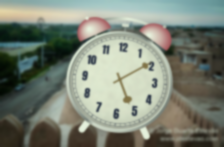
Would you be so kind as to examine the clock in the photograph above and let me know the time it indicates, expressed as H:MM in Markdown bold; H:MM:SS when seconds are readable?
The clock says **5:09**
